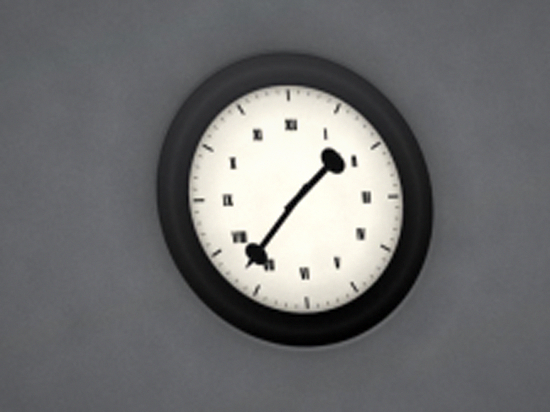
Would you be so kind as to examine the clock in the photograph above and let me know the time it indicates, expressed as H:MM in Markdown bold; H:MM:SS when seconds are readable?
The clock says **1:37**
